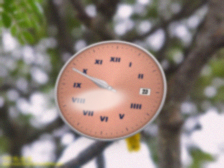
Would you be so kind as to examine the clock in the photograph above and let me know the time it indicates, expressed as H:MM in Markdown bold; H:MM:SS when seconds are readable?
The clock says **9:49**
